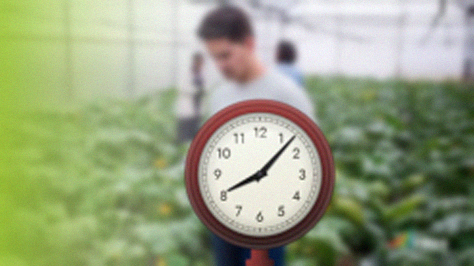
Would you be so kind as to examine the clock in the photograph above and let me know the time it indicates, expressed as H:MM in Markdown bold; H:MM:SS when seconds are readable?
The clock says **8:07**
